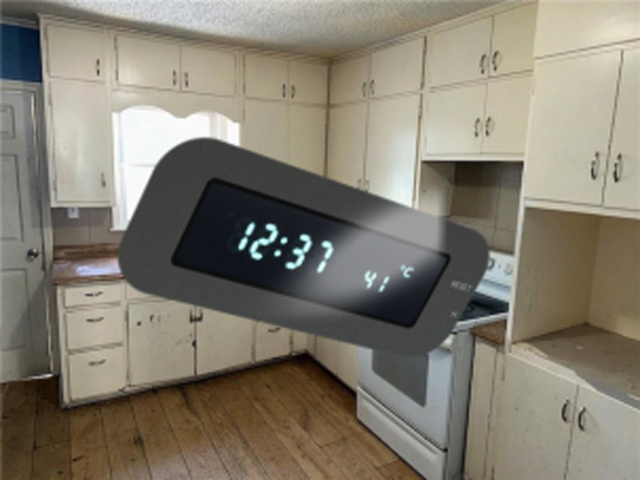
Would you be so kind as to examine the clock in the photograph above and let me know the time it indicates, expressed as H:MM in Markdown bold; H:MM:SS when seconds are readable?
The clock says **12:37**
